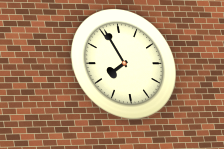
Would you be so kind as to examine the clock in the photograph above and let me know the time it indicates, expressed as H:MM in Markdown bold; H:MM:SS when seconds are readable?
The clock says **7:56**
